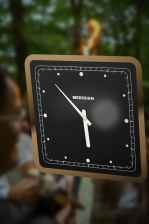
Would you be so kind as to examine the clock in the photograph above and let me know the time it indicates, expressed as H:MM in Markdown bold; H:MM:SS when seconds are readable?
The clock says **5:53**
